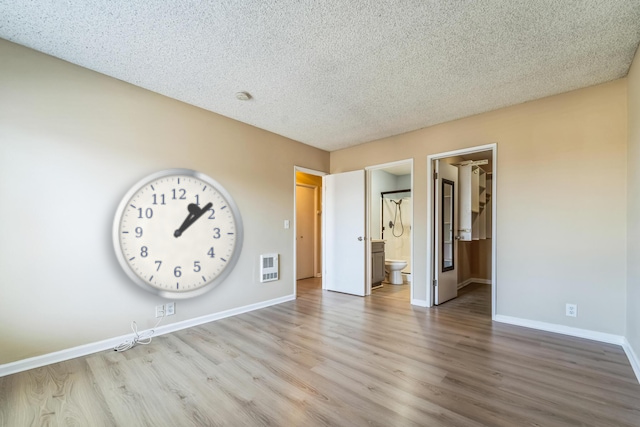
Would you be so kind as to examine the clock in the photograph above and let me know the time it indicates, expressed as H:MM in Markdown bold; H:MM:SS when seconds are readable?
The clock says **1:08**
